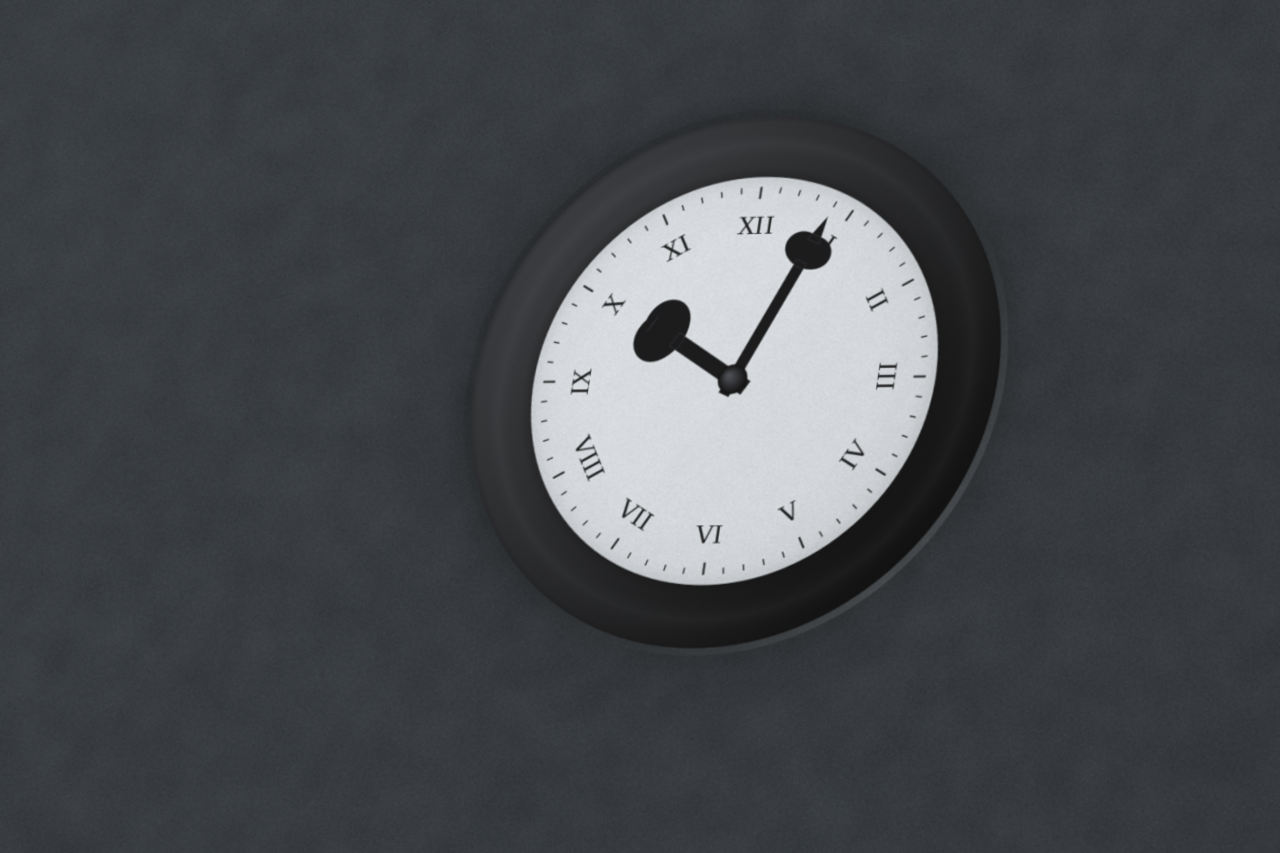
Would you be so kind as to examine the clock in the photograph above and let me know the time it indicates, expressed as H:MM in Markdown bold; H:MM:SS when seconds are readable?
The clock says **10:04**
